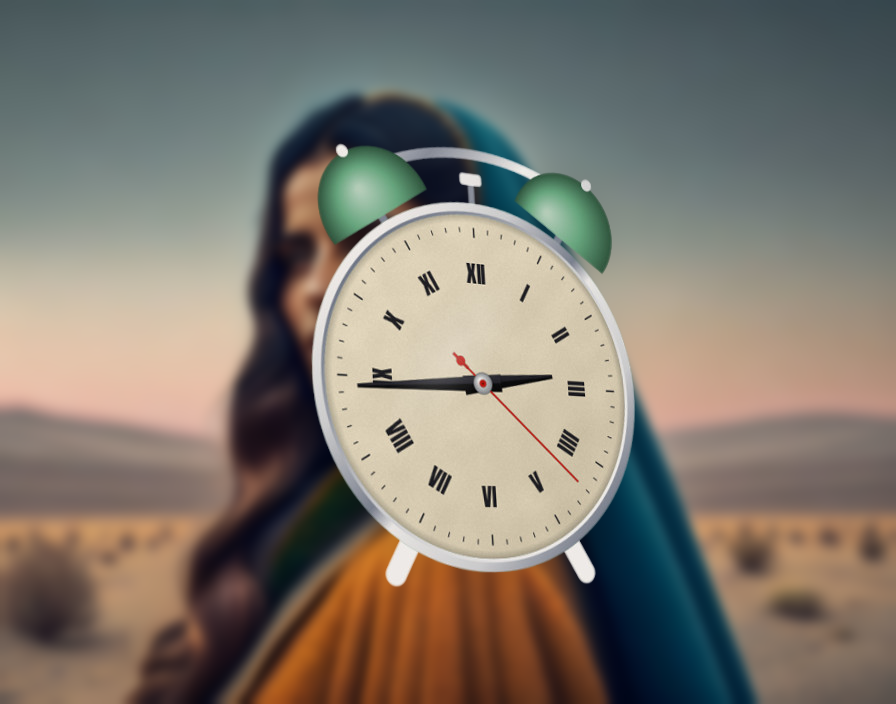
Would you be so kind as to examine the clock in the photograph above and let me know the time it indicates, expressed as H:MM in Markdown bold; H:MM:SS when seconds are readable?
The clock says **2:44:22**
